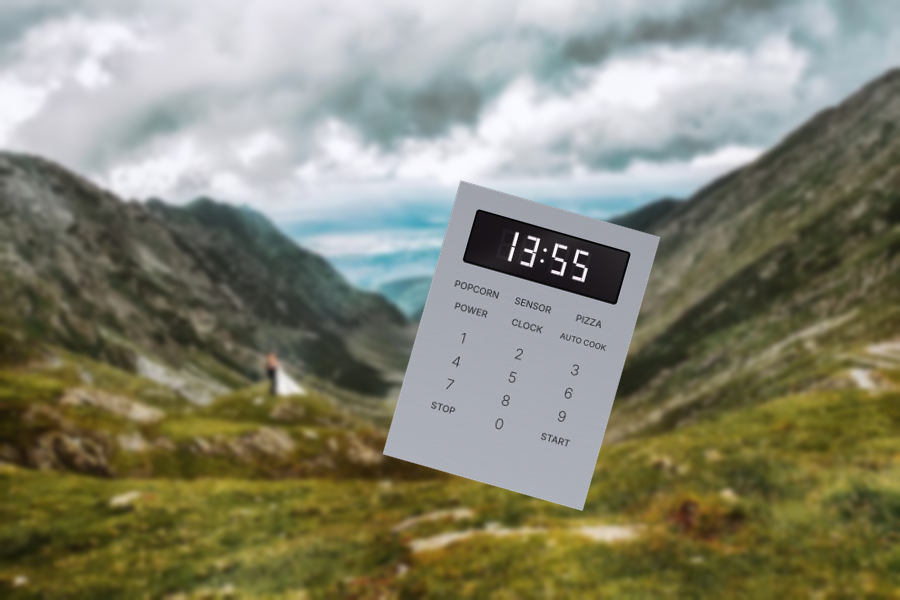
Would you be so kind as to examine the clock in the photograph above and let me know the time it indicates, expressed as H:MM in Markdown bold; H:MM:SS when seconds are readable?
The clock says **13:55**
